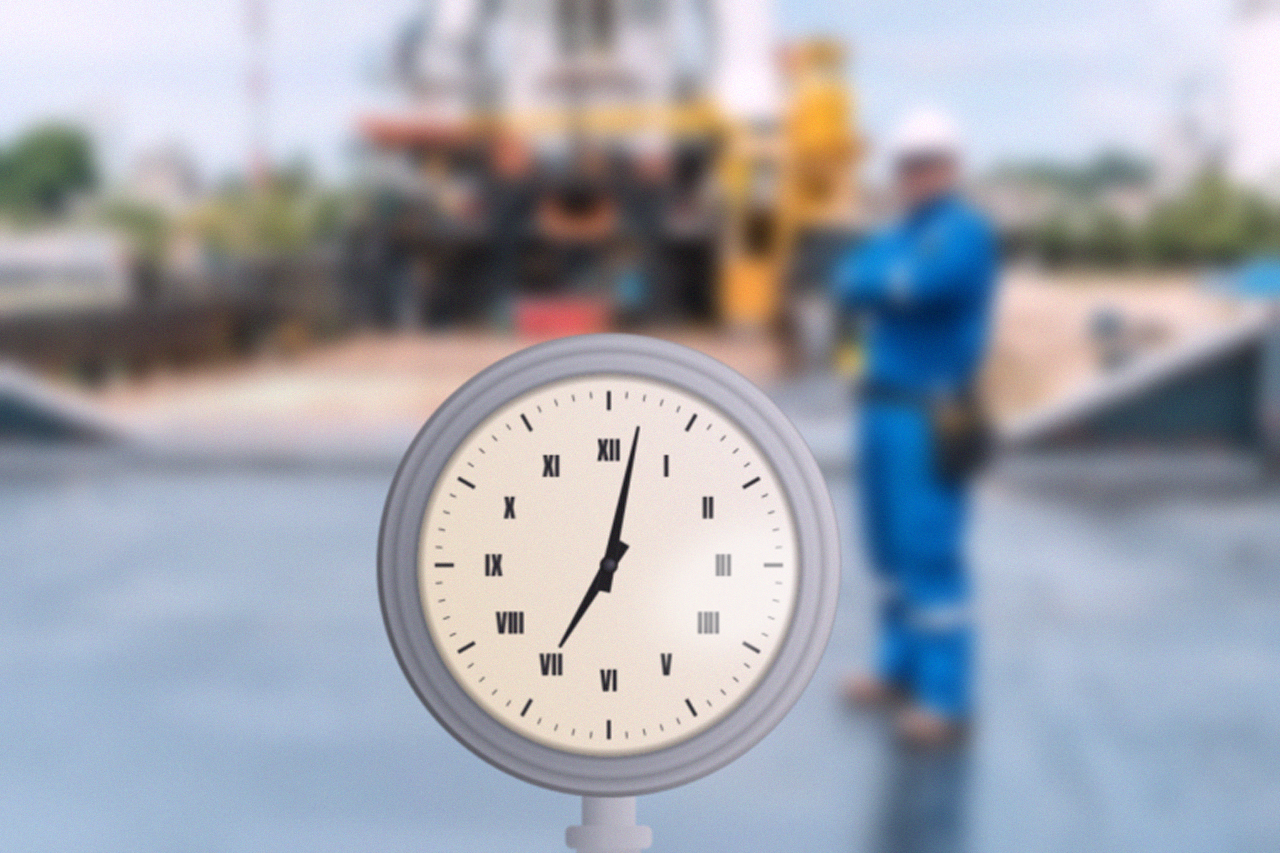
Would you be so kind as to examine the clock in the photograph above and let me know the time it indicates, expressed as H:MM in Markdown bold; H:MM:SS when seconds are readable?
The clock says **7:02**
